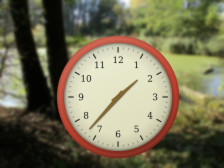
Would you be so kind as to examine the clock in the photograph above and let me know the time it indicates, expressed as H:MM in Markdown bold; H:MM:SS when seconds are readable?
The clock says **1:37**
